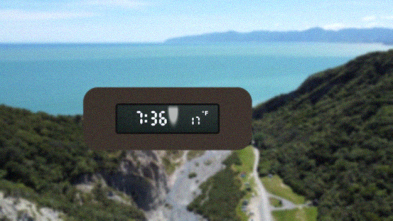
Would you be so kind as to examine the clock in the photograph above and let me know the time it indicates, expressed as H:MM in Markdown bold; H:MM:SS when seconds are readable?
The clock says **7:36**
